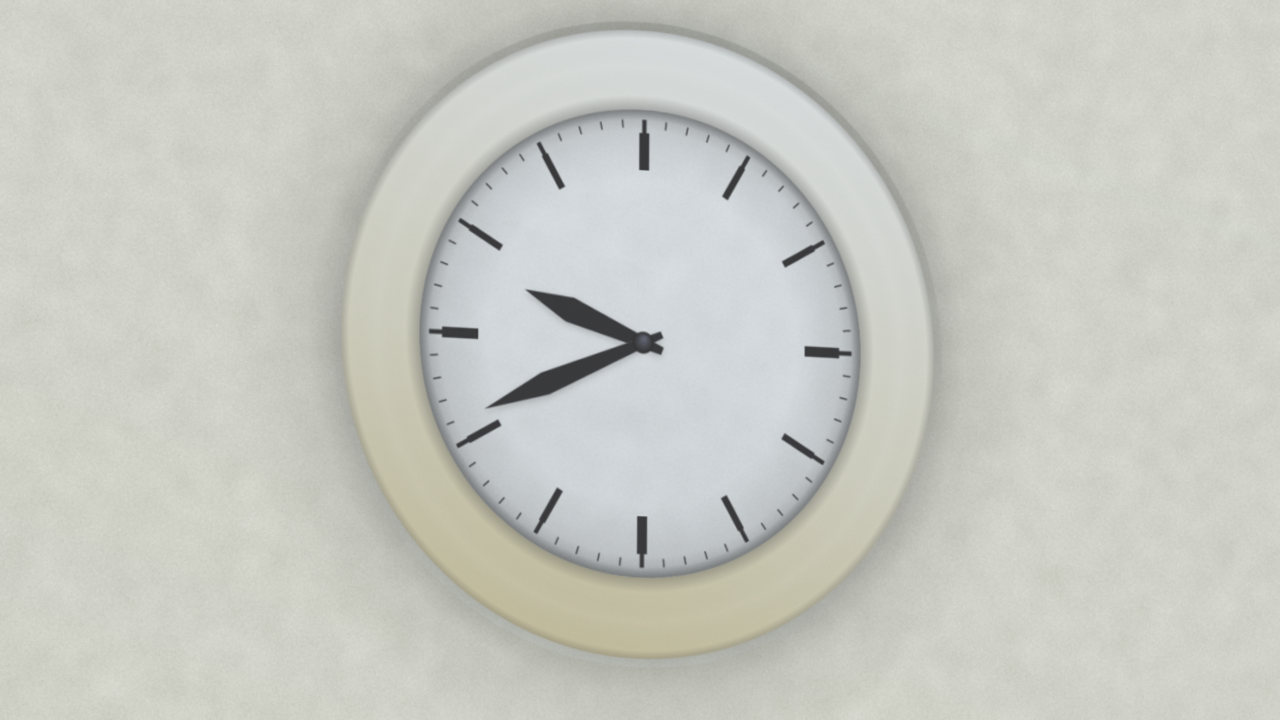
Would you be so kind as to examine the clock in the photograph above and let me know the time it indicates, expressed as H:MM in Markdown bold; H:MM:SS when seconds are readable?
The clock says **9:41**
